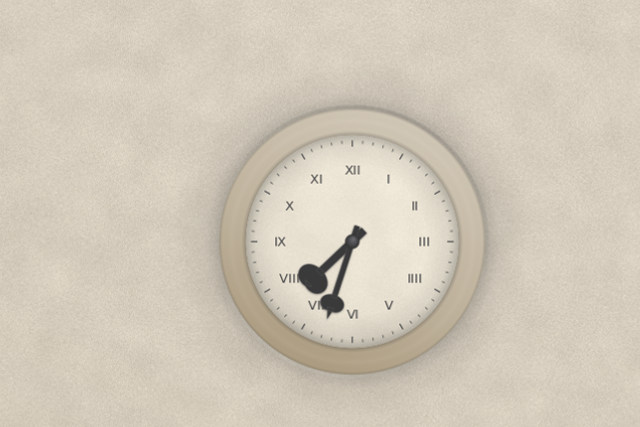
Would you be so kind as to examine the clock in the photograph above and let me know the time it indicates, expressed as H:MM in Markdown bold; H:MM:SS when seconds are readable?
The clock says **7:33**
